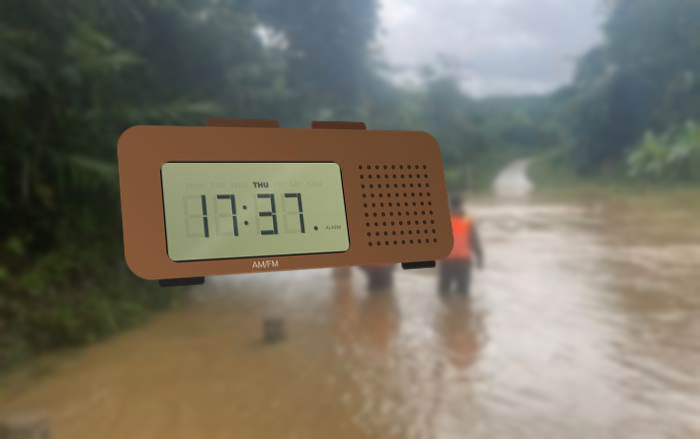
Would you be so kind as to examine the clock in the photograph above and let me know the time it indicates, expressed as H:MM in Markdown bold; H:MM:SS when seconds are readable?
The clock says **17:37**
